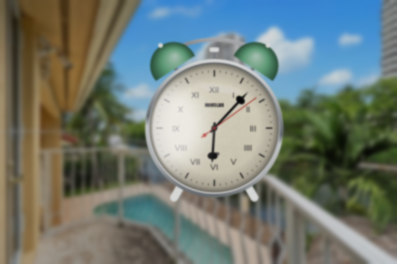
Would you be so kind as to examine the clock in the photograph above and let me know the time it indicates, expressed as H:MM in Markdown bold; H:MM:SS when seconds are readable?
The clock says **6:07:09**
